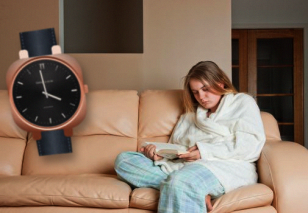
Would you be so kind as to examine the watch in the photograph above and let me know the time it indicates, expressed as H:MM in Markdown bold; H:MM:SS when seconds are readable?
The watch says **3:59**
